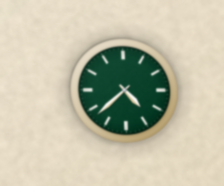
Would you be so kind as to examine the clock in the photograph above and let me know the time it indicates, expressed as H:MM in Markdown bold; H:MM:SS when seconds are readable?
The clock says **4:38**
